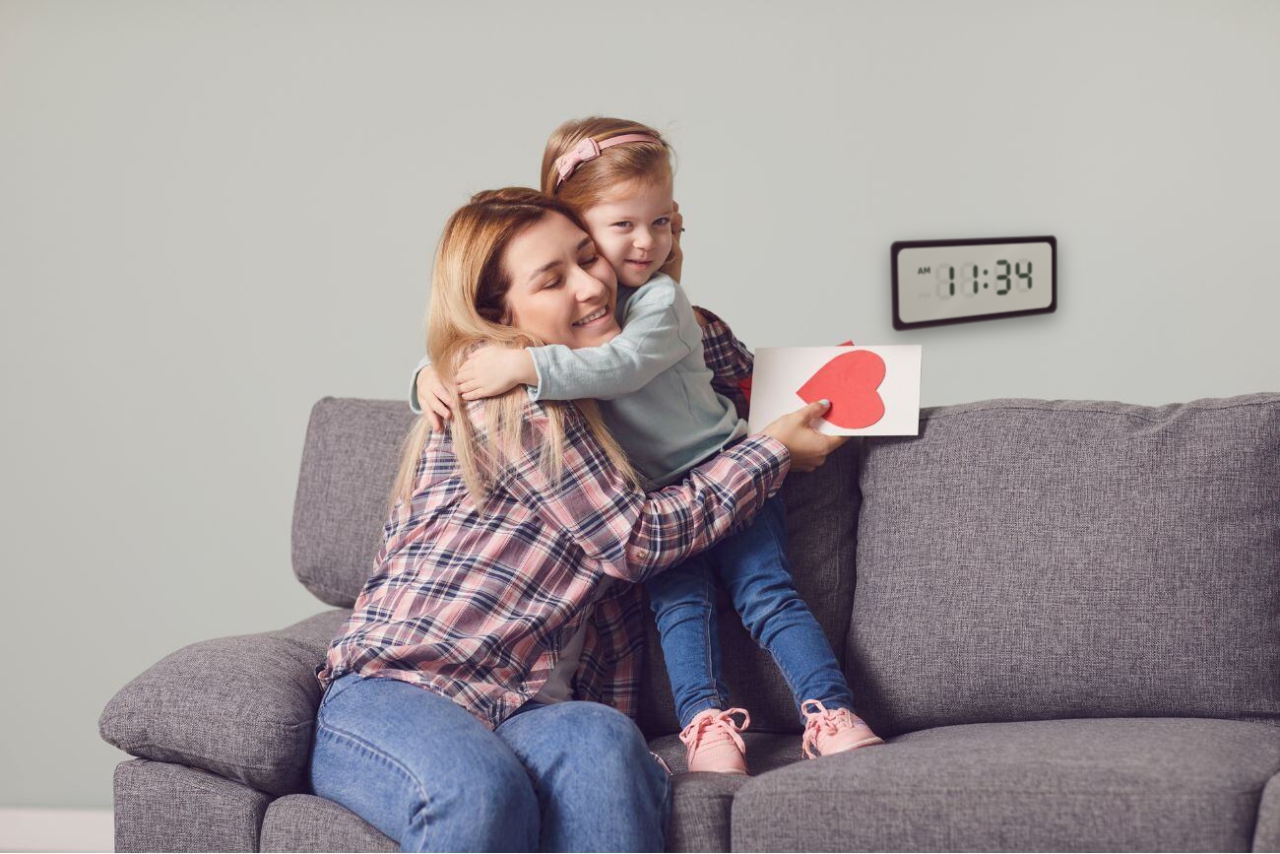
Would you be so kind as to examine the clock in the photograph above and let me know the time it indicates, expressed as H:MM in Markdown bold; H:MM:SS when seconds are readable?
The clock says **11:34**
